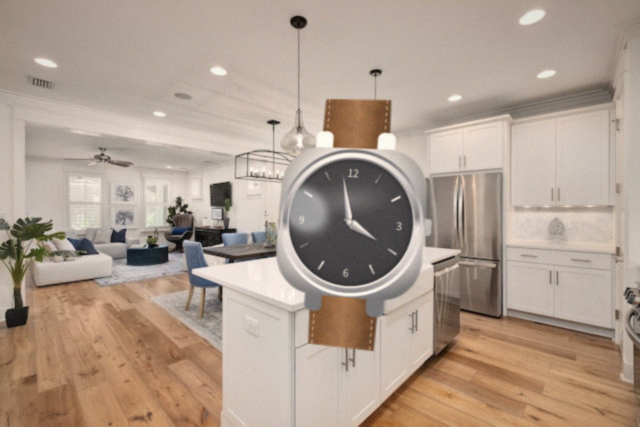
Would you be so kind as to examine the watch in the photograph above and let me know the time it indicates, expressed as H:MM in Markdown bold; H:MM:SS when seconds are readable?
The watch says **3:58**
